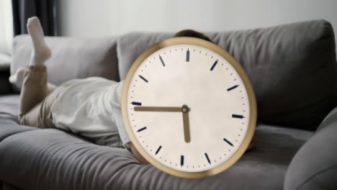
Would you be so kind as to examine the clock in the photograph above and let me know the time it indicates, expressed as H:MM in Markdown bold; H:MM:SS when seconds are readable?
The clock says **5:44**
